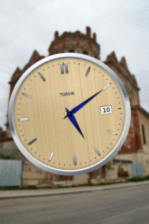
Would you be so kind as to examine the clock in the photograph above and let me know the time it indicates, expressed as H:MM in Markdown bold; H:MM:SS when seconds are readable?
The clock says **5:10**
